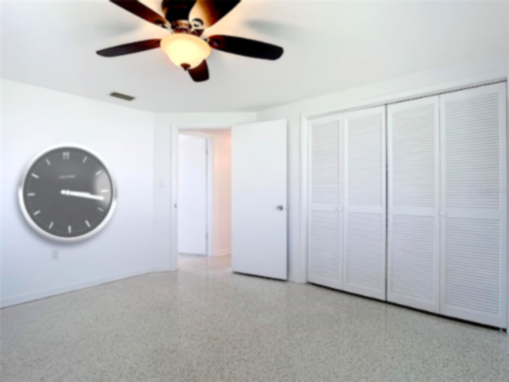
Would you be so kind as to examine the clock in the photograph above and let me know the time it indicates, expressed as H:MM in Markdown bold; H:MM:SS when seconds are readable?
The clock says **3:17**
